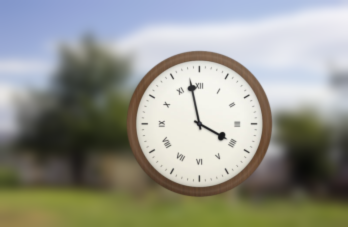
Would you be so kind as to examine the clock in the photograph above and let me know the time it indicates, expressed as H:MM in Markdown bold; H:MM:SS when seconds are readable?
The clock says **3:58**
